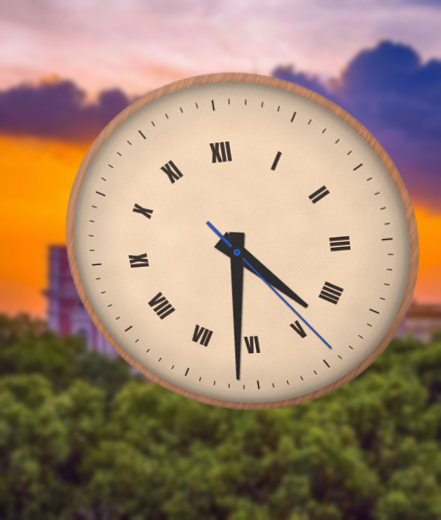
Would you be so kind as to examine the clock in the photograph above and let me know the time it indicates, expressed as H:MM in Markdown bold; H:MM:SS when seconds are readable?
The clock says **4:31:24**
